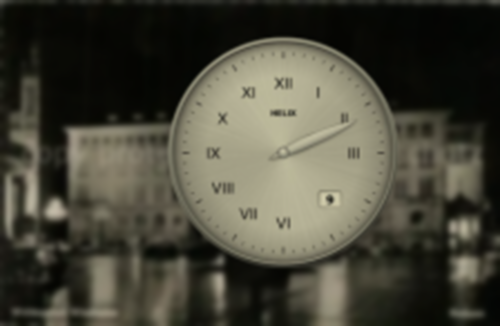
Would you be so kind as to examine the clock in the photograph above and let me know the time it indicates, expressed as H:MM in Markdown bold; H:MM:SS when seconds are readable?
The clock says **2:11**
